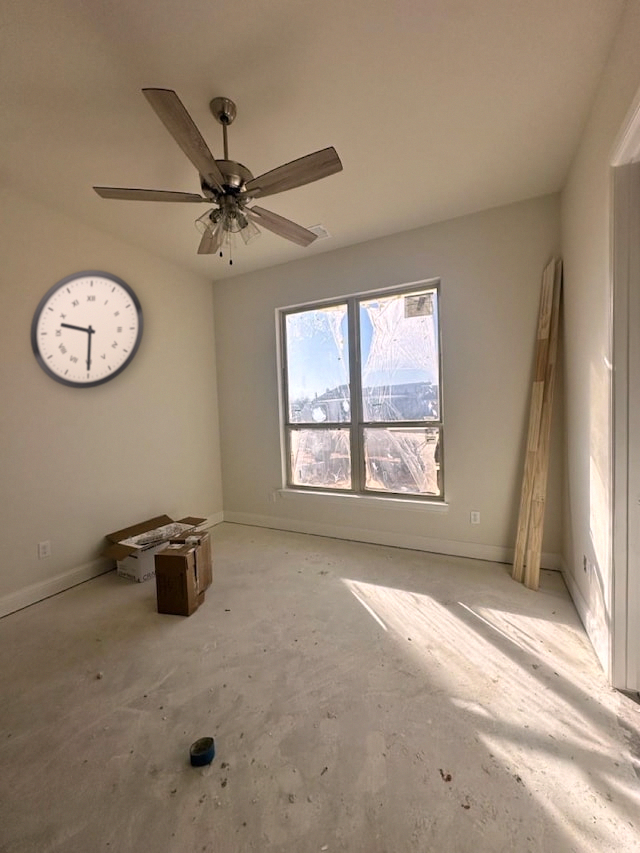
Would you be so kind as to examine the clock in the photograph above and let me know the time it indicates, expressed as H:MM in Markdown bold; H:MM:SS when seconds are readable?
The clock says **9:30**
